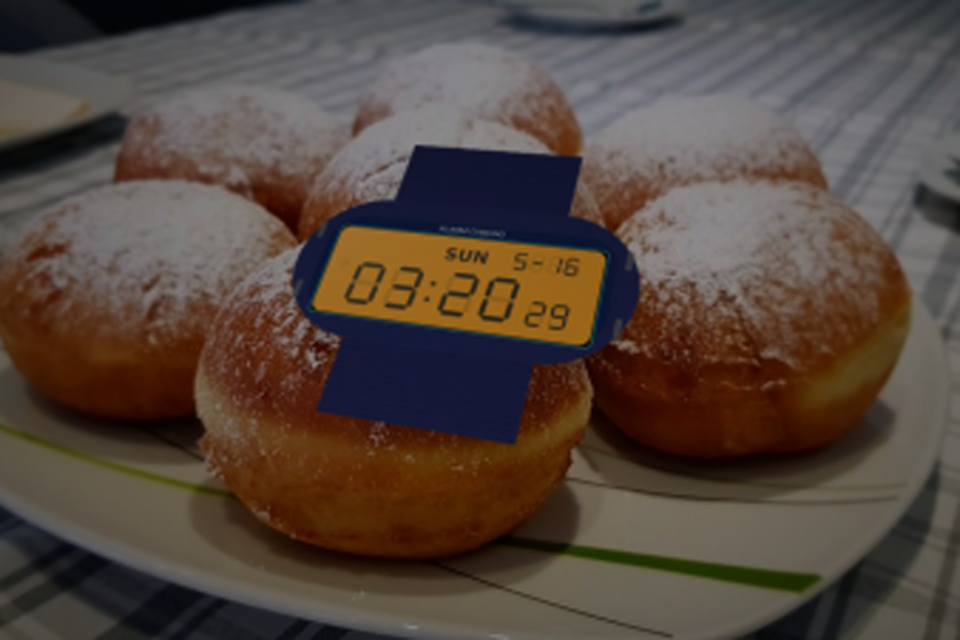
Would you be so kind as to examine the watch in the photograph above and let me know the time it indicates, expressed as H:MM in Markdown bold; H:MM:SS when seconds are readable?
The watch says **3:20:29**
